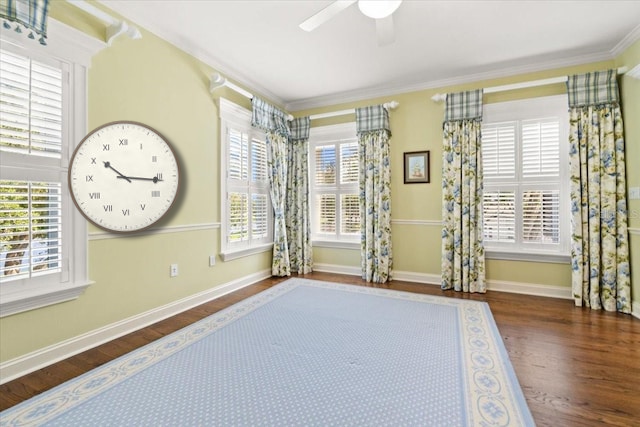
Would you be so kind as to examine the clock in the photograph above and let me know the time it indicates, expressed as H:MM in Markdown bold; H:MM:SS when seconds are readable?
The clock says **10:16**
